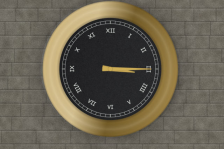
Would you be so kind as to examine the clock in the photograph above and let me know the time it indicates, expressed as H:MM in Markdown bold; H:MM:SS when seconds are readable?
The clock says **3:15**
